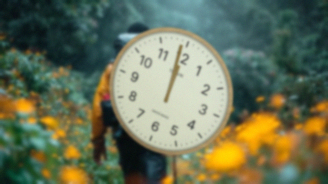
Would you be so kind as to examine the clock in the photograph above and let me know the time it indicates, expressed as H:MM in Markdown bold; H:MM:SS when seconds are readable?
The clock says **11:59**
